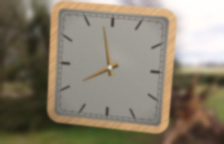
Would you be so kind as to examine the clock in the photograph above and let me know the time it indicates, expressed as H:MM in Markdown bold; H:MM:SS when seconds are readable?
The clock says **7:58**
